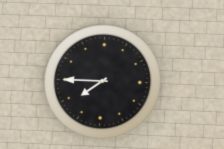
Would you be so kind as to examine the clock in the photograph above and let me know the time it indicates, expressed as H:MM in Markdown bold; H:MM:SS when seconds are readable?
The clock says **7:45**
